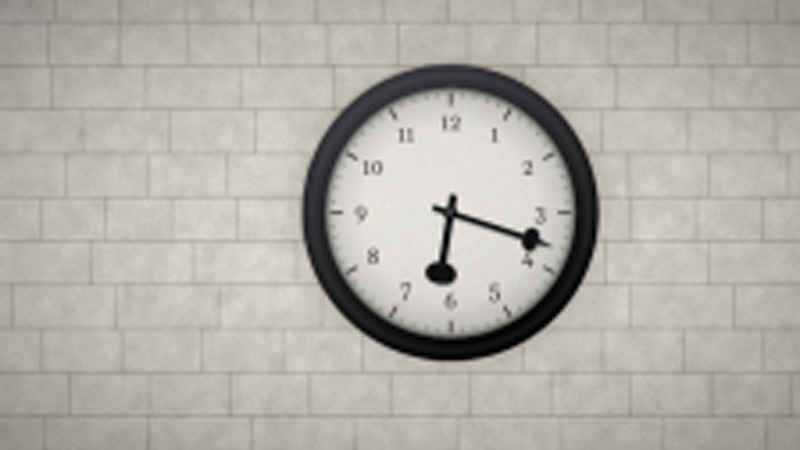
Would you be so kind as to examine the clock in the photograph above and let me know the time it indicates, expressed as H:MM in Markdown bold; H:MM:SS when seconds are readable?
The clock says **6:18**
